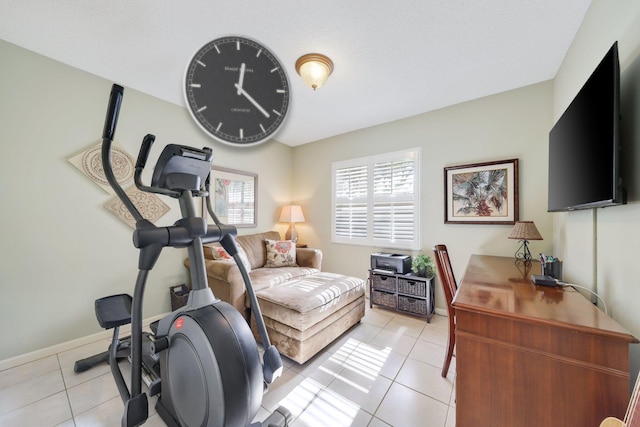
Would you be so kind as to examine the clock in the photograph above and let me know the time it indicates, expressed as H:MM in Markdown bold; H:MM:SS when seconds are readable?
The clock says **12:22**
